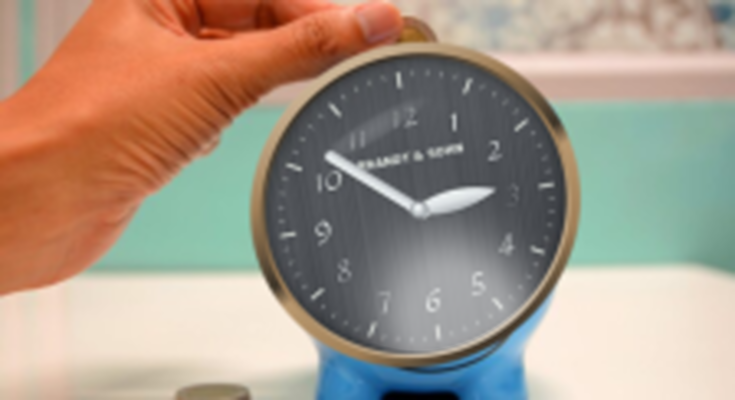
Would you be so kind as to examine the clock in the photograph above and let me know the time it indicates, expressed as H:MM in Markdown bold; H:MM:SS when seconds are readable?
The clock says **2:52**
